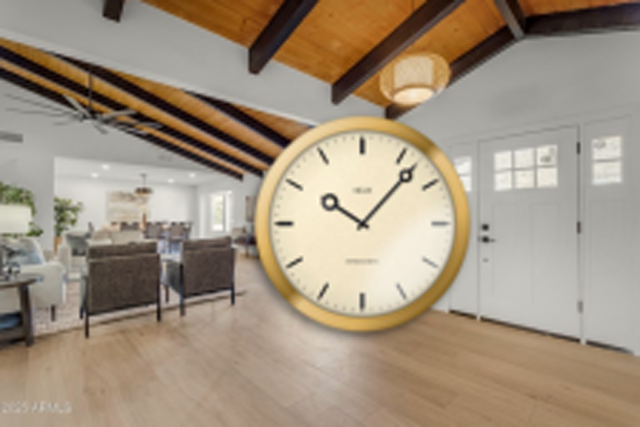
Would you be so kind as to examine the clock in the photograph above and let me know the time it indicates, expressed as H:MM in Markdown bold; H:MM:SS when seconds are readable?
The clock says **10:07**
